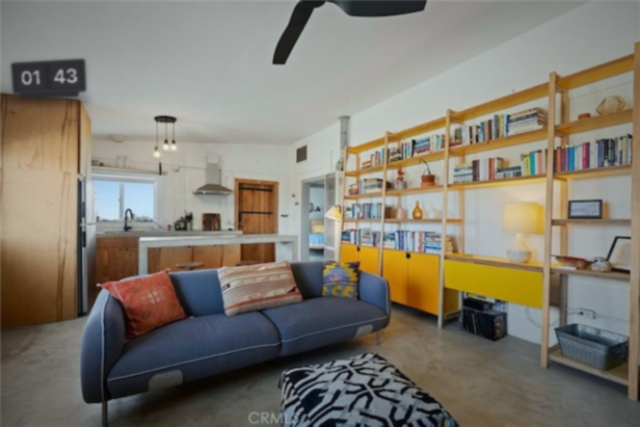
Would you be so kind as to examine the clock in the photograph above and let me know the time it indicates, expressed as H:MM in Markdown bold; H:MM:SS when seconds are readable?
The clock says **1:43**
